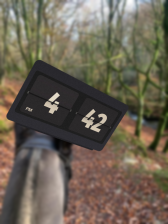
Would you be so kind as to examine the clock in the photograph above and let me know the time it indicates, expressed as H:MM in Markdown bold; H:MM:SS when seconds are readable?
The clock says **4:42**
